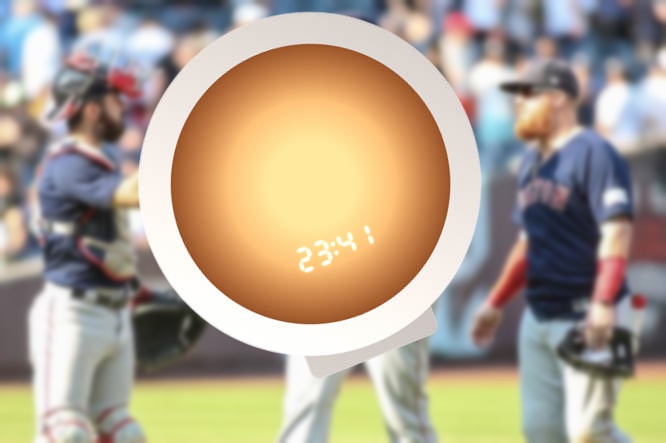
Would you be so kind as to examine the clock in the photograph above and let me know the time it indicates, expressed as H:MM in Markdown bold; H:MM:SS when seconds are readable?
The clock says **23:41**
